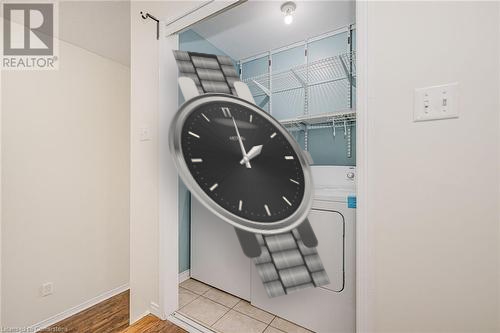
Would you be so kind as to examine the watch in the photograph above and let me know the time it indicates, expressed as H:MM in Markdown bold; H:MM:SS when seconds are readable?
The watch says **2:01**
